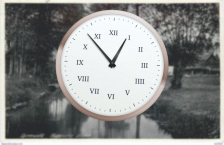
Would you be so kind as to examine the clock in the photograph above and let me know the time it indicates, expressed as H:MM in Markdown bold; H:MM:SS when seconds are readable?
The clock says **12:53**
